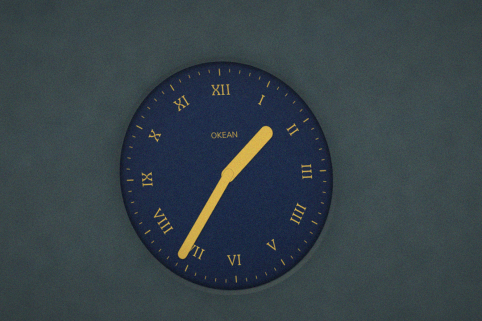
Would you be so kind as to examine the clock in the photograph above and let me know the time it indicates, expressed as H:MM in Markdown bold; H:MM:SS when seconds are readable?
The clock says **1:36**
